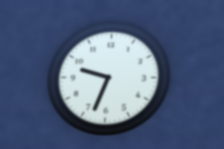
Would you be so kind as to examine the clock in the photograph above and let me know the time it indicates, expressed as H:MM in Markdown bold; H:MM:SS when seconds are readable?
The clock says **9:33**
